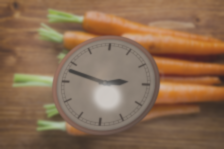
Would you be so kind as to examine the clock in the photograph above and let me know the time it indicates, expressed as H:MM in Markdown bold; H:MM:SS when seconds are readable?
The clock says **2:48**
